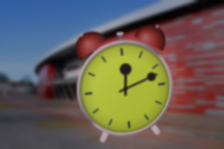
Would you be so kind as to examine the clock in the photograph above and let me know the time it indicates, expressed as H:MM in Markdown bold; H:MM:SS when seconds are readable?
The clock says **12:12**
